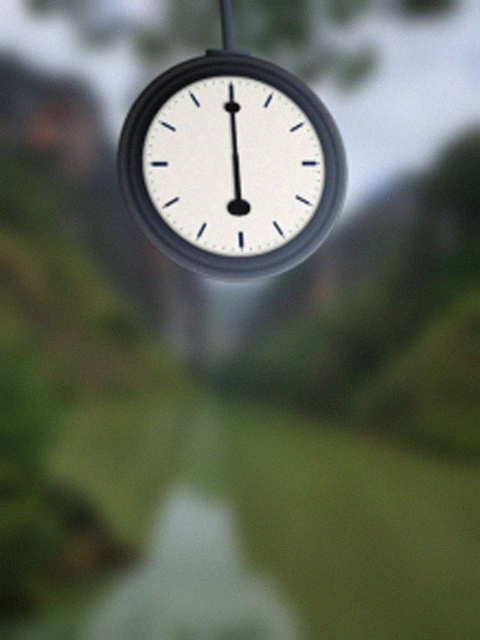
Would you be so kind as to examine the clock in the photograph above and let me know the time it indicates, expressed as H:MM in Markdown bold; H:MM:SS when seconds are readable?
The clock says **6:00**
